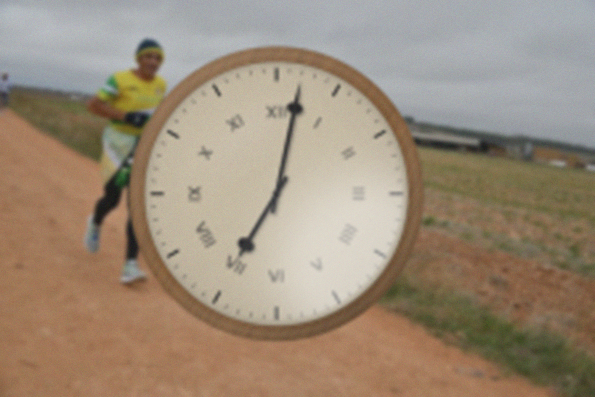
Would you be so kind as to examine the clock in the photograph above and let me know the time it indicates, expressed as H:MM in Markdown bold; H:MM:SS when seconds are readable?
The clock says **7:02**
